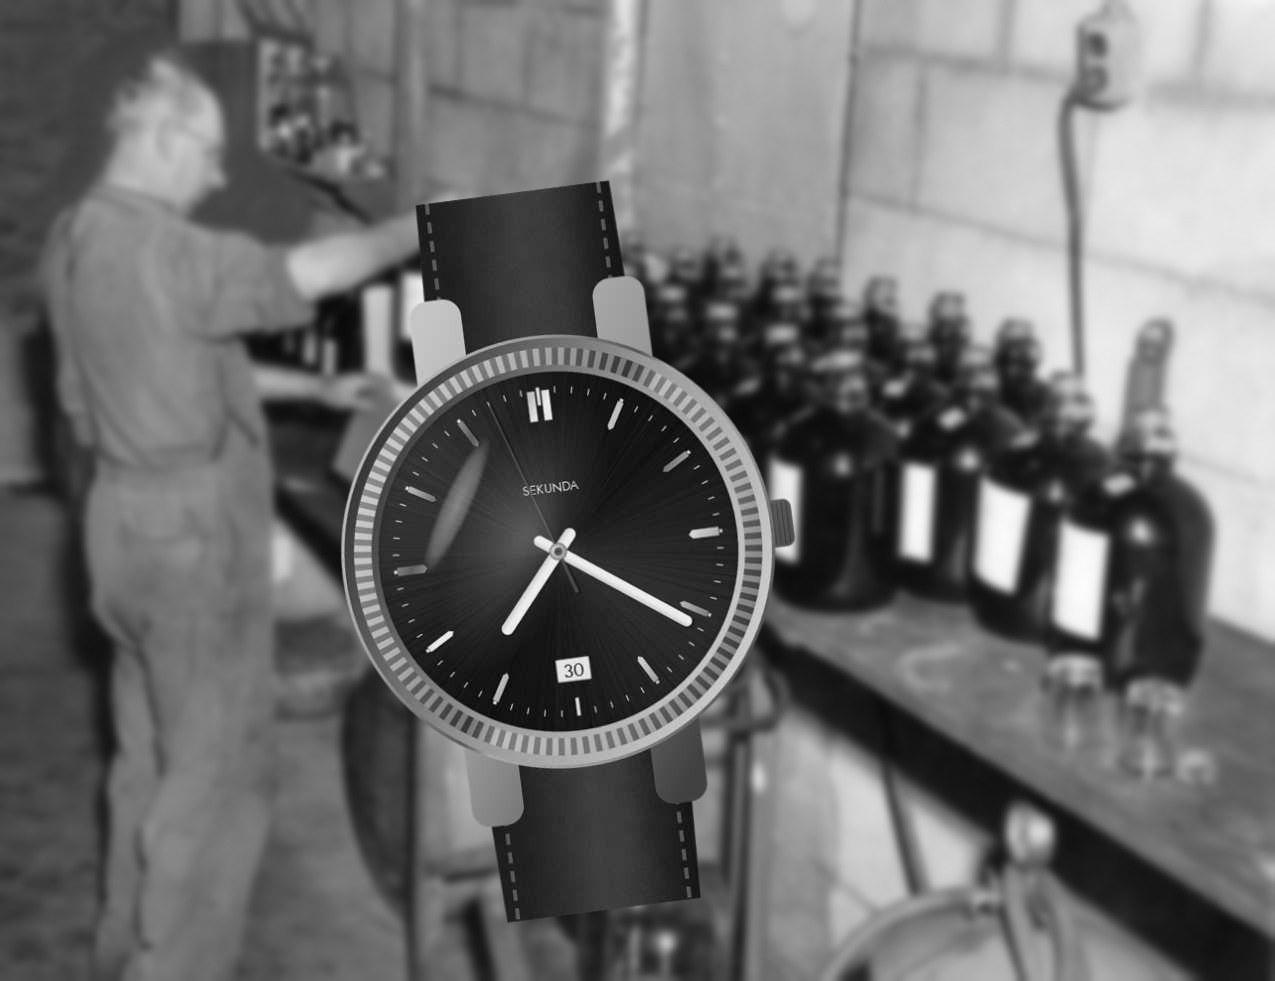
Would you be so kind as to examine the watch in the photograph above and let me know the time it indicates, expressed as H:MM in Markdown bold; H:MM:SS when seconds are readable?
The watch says **7:20:57**
